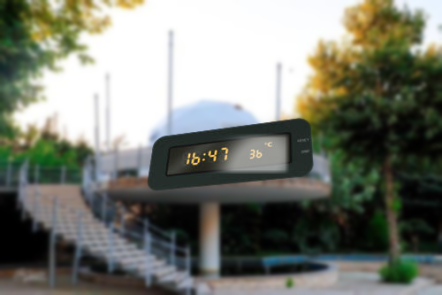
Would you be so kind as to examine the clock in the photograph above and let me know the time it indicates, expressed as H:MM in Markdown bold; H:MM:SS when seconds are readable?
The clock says **16:47**
